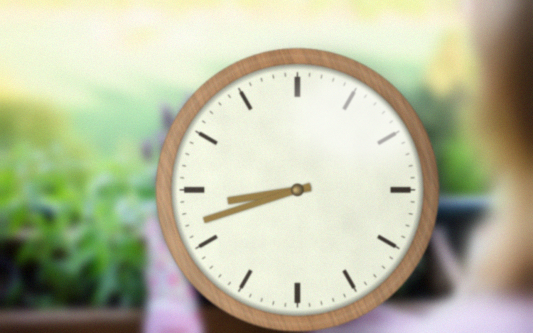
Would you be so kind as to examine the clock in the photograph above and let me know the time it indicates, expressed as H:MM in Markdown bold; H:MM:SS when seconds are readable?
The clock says **8:42**
